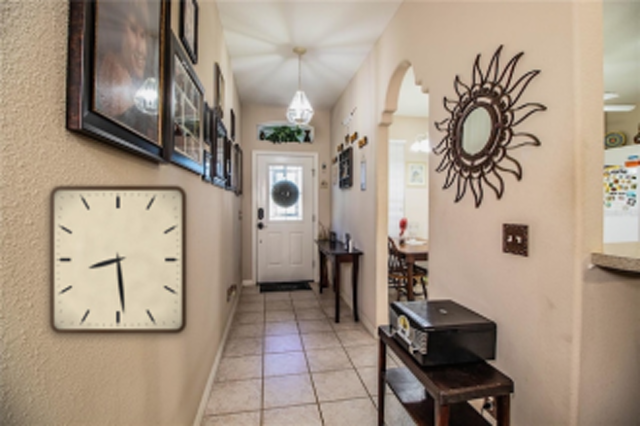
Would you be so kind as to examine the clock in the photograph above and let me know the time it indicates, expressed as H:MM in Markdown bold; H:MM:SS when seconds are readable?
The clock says **8:29**
